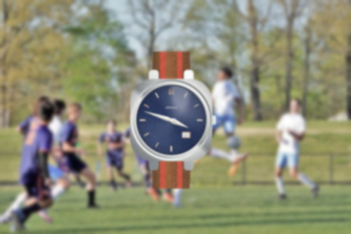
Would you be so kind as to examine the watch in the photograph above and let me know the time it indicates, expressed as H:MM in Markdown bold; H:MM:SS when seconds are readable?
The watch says **3:48**
